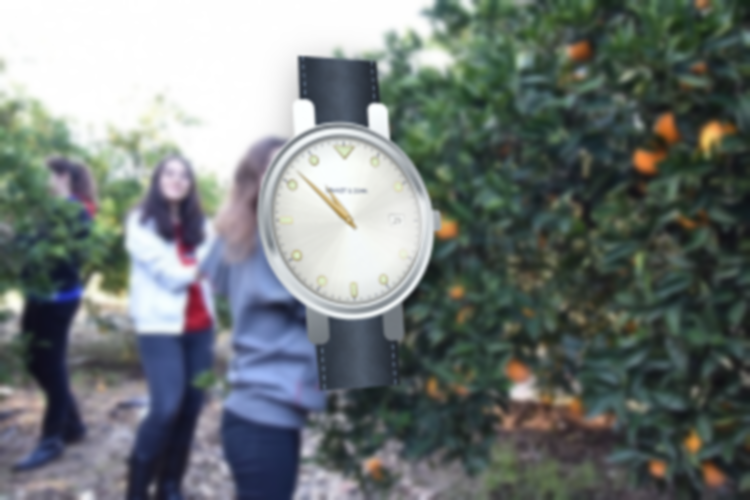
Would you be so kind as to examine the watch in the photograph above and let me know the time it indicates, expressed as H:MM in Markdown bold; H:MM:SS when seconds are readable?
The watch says **10:52**
